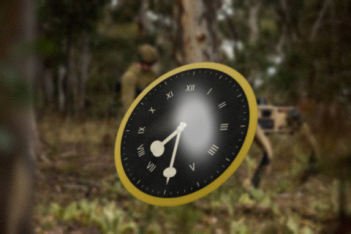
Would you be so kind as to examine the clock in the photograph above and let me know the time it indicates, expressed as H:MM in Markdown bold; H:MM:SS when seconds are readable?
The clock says **7:30**
